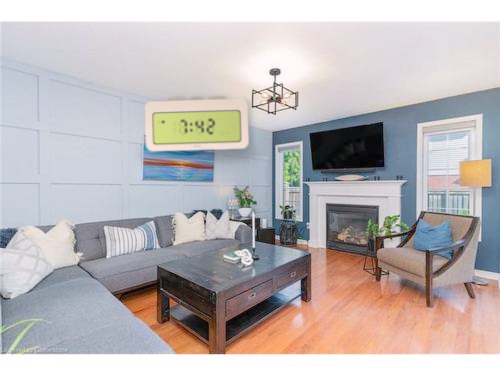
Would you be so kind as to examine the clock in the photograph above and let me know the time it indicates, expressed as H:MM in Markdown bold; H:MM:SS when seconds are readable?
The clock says **7:42**
